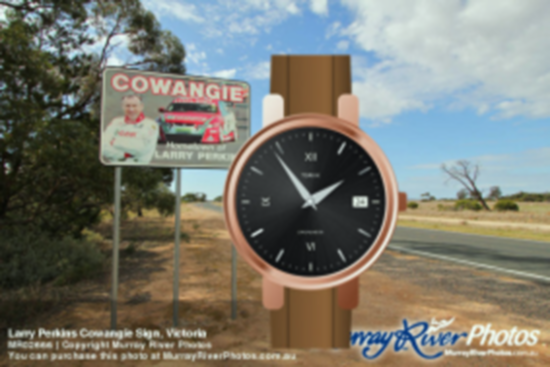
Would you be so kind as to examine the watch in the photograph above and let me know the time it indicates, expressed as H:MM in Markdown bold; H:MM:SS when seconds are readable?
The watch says **1:54**
